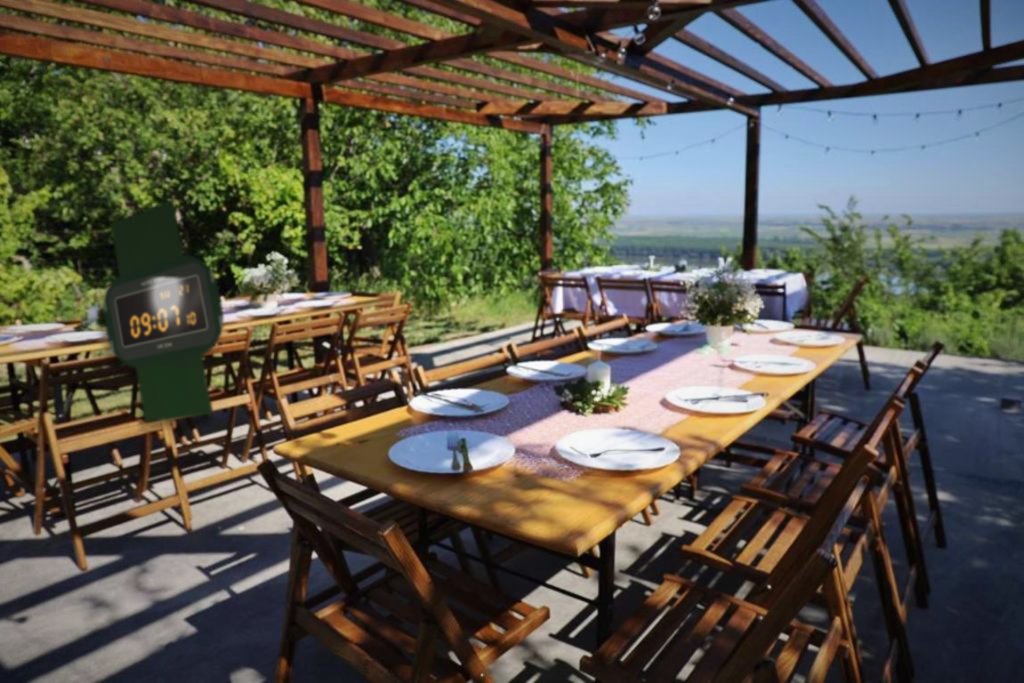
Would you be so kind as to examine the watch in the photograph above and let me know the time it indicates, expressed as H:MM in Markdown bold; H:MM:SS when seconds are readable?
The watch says **9:07**
